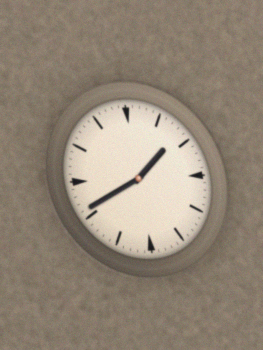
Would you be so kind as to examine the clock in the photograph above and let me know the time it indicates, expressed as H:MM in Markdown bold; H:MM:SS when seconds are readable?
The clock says **1:41**
